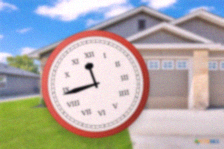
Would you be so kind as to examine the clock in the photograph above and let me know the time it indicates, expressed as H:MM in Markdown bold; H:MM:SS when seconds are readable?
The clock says **11:44**
